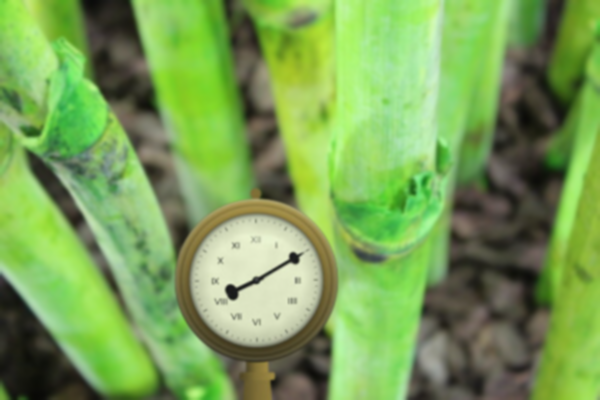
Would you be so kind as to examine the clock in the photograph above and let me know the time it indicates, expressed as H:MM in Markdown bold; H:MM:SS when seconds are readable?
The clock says **8:10**
